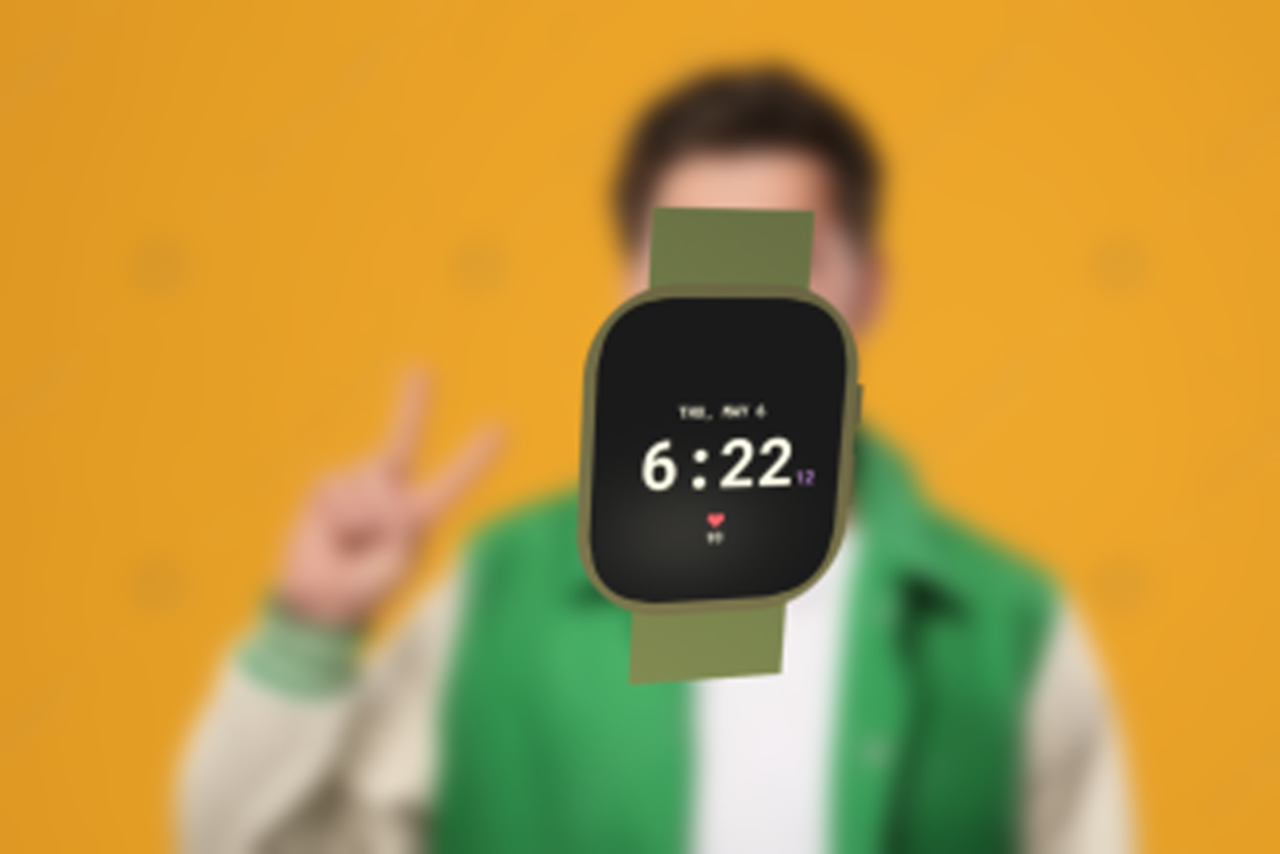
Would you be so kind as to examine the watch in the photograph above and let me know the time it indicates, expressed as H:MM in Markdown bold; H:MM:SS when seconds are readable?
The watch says **6:22**
